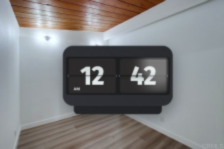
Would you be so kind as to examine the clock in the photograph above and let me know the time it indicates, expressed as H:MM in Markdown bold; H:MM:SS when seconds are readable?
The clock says **12:42**
